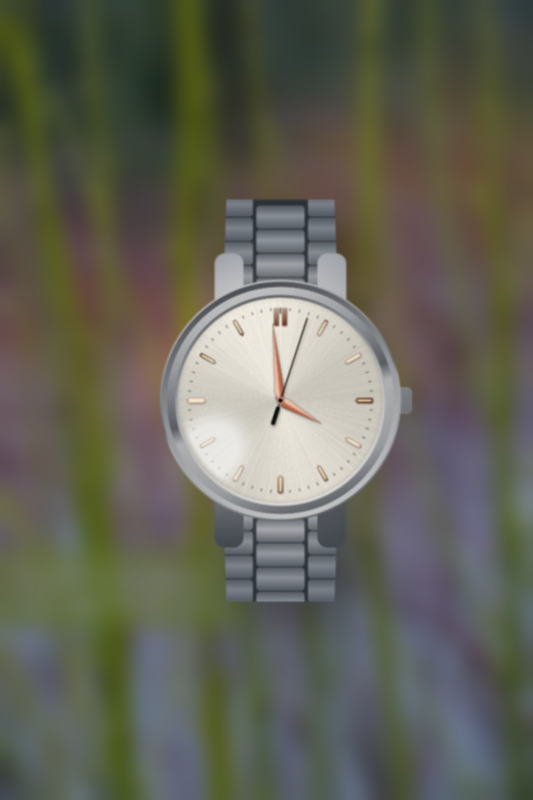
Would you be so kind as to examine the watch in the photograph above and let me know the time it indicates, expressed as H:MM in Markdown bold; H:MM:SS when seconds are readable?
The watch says **3:59:03**
